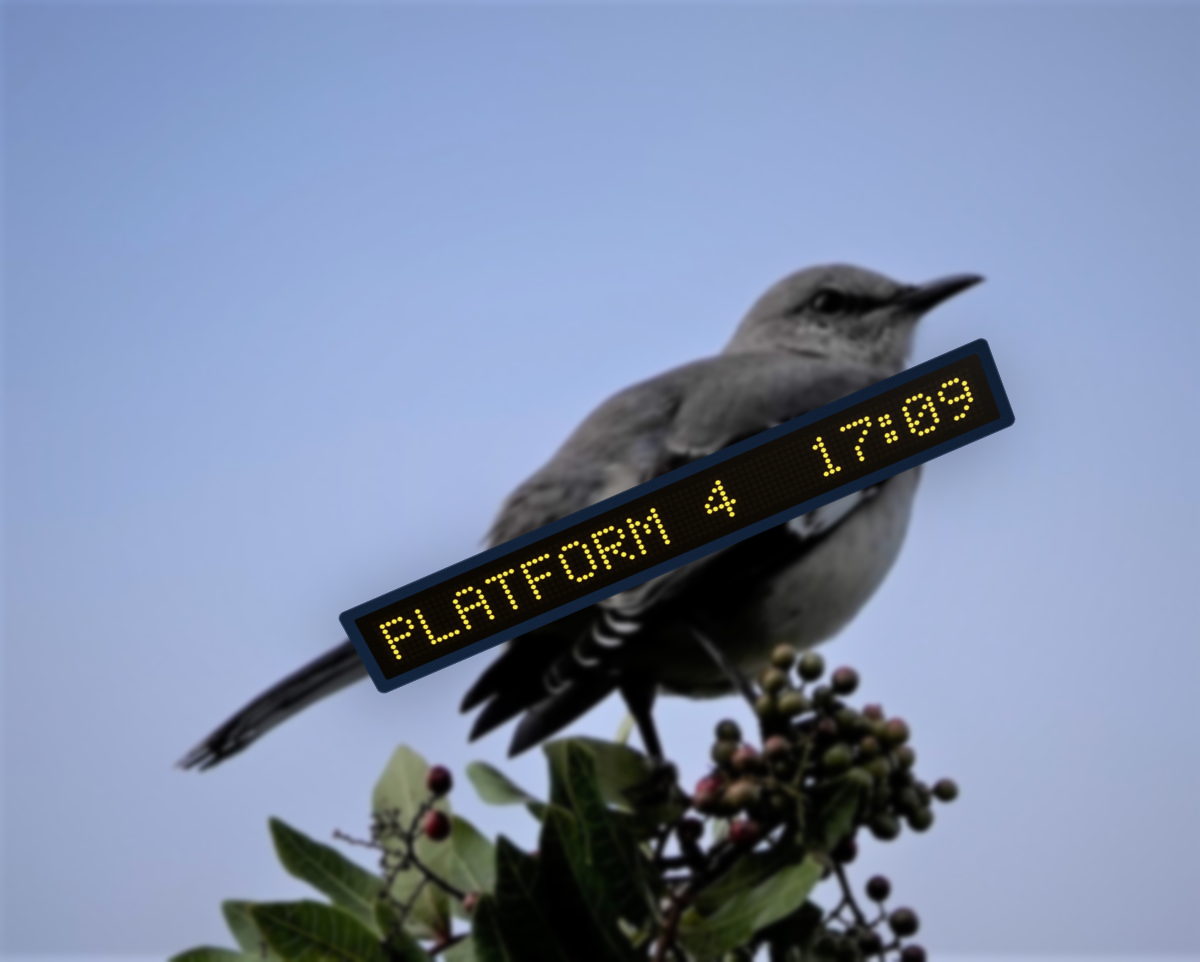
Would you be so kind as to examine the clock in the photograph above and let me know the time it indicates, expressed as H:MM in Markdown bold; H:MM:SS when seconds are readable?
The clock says **17:09**
